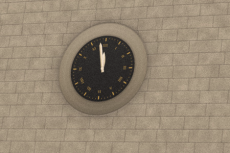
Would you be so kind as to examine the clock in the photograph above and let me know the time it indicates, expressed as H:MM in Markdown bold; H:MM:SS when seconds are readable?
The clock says **11:58**
